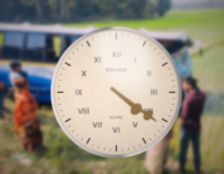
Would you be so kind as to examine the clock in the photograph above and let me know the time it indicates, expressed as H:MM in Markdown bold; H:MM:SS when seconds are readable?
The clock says **4:21**
